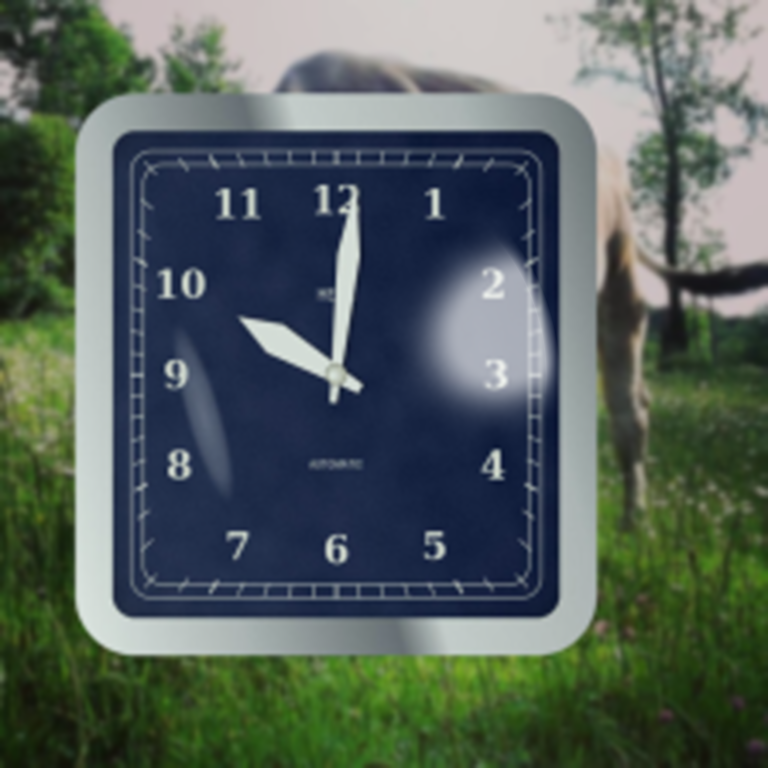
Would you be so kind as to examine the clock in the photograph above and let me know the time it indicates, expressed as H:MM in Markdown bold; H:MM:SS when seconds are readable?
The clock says **10:01**
